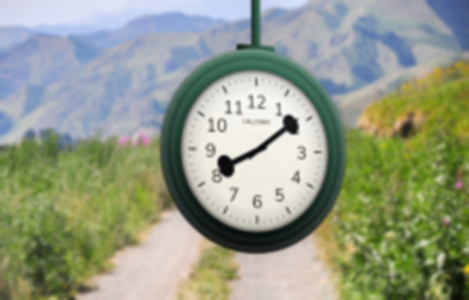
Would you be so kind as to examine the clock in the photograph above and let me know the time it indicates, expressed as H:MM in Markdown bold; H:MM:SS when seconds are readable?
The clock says **8:09**
